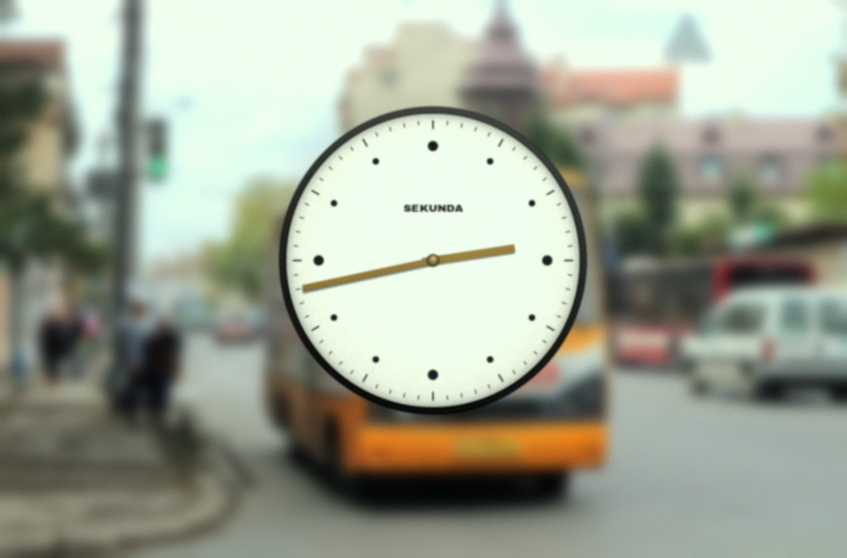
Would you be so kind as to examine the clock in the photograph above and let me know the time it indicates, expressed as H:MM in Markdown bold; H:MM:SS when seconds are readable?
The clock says **2:43**
